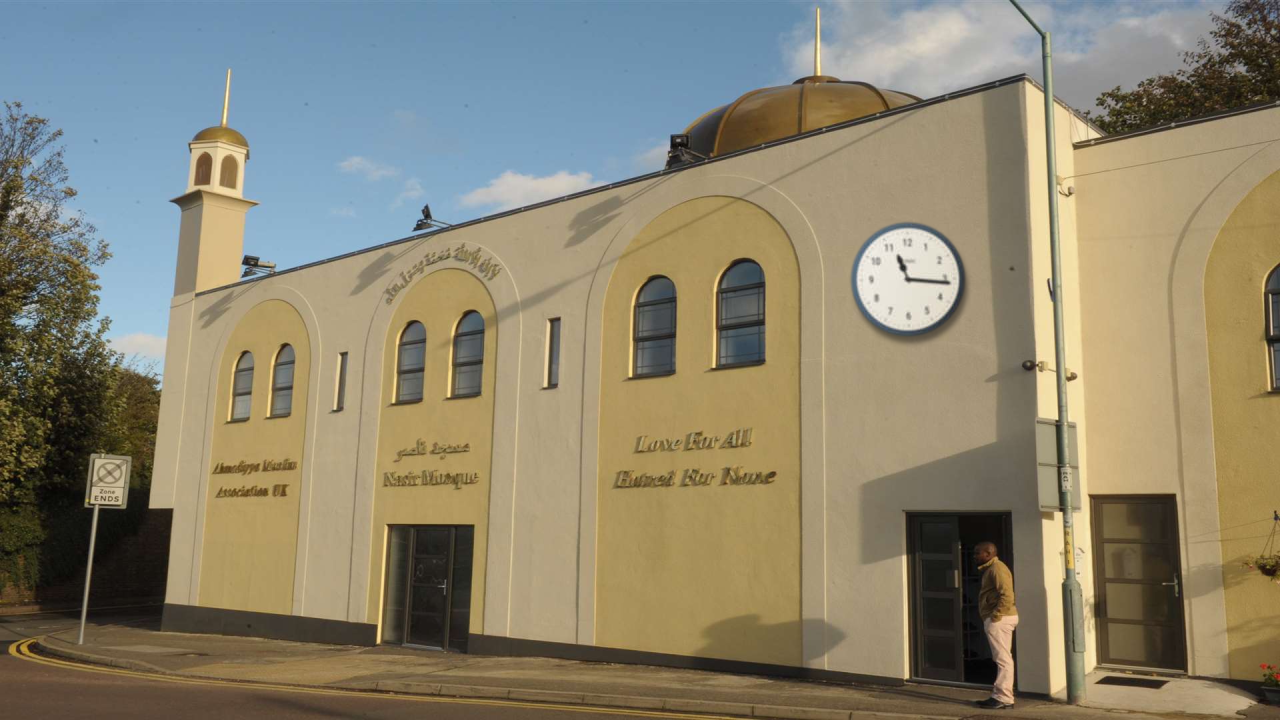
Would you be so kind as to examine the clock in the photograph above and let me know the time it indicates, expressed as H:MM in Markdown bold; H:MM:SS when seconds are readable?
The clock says **11:16**
